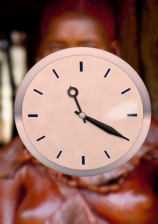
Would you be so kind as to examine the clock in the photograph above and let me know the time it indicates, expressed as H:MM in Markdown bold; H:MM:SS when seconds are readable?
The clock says **11:20**
